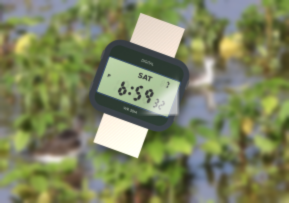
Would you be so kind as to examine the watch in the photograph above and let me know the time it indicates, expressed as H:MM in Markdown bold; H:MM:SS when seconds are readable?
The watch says **6:59:32**
